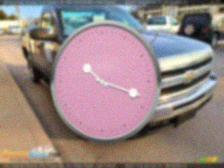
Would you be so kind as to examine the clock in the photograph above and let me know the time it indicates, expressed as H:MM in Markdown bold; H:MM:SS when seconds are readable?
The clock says **10:18**
